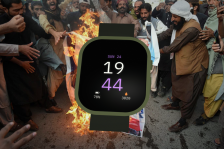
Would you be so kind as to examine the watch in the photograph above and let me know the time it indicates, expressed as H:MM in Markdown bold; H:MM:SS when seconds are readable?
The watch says **19:44**
